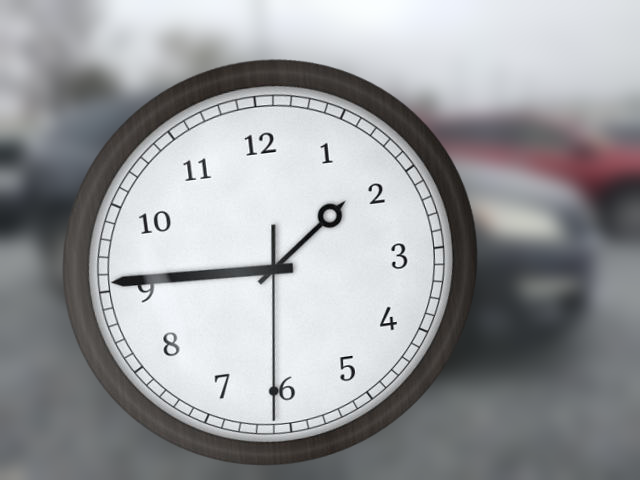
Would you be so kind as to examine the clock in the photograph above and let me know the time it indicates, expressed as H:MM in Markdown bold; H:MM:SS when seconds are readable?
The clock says **1:45:31**
